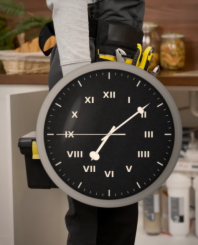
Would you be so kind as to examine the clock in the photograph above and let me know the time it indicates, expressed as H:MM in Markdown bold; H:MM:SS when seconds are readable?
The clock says **7:08:45**
